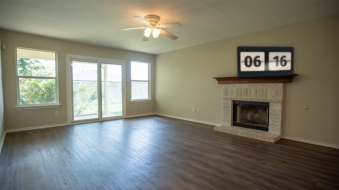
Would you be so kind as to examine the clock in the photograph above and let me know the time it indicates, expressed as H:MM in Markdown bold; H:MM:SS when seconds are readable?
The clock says **6:16**
